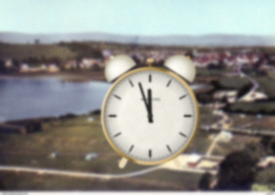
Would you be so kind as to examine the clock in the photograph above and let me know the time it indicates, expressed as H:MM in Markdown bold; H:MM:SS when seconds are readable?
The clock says **11:57**
